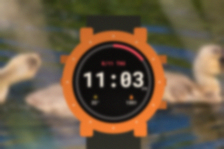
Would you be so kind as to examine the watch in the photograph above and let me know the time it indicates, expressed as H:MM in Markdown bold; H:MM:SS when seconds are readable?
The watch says **11:03**
